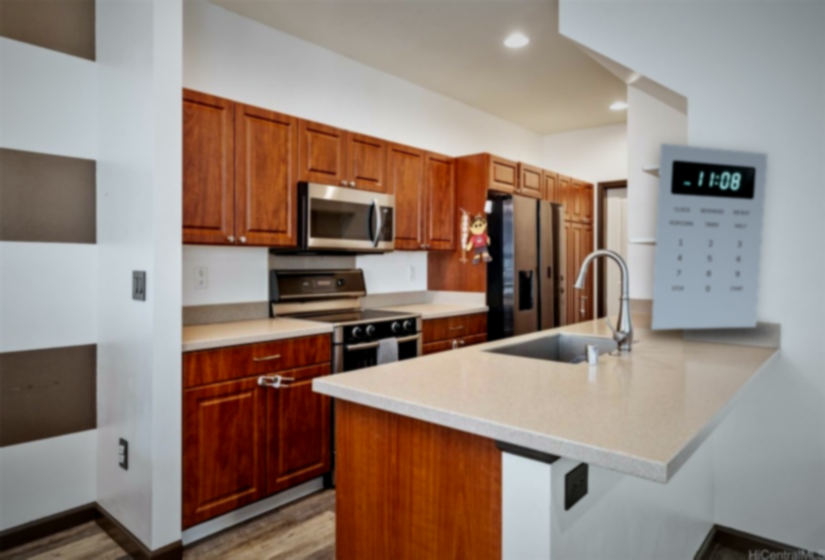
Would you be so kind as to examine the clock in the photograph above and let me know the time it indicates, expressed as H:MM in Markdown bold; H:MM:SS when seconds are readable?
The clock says **11:08**
